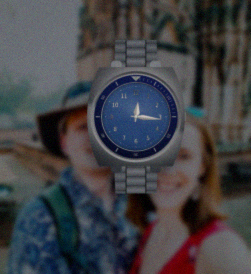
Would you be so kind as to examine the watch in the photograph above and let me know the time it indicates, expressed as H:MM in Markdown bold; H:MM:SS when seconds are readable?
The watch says **12:16**
